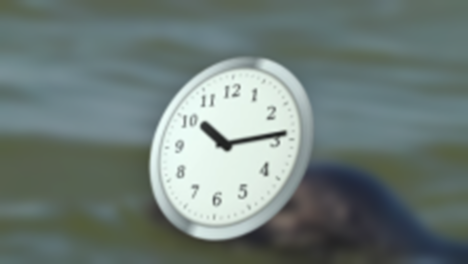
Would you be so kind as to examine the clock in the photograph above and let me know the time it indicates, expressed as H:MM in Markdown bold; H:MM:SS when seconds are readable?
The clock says **10:14**
